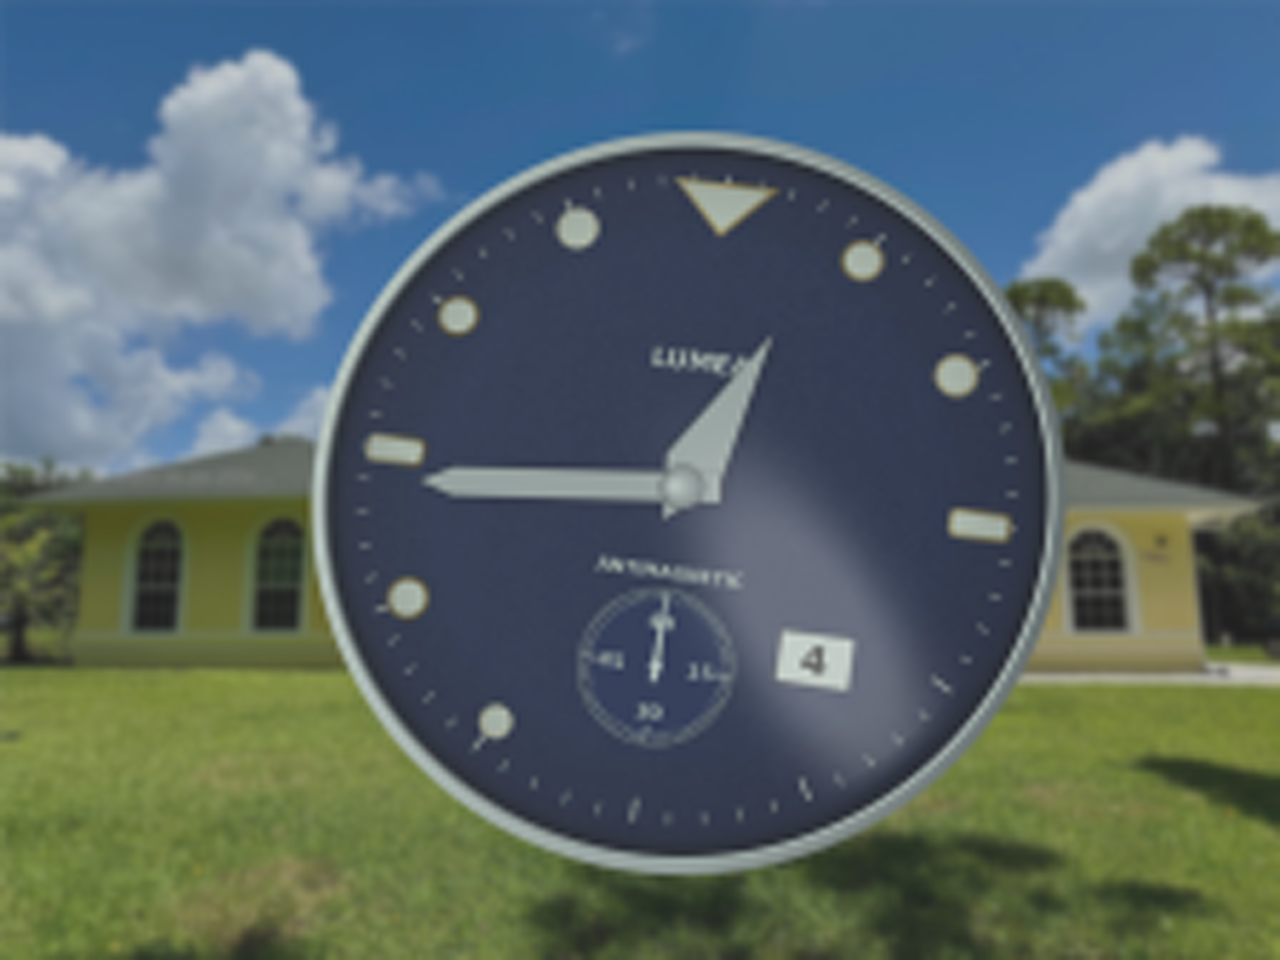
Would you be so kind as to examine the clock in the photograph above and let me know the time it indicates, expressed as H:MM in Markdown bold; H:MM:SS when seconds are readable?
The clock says **12:44**
